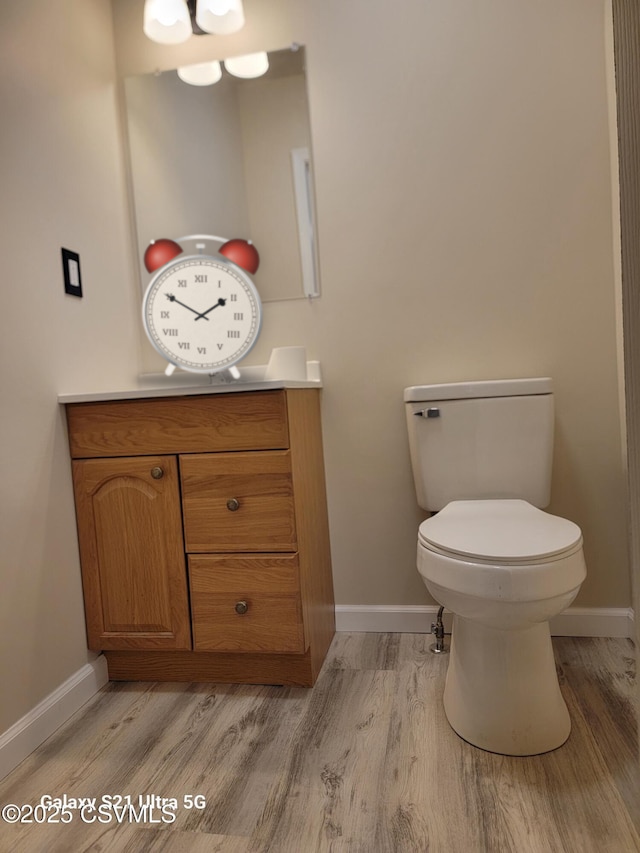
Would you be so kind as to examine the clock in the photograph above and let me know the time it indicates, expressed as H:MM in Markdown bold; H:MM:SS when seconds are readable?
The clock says **1:50**
